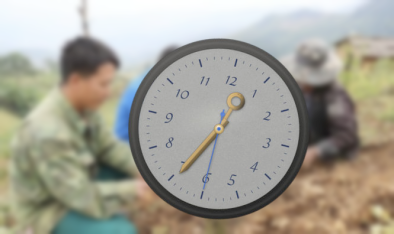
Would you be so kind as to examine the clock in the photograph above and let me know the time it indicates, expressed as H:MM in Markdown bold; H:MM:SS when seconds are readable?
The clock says **12:34:30**
